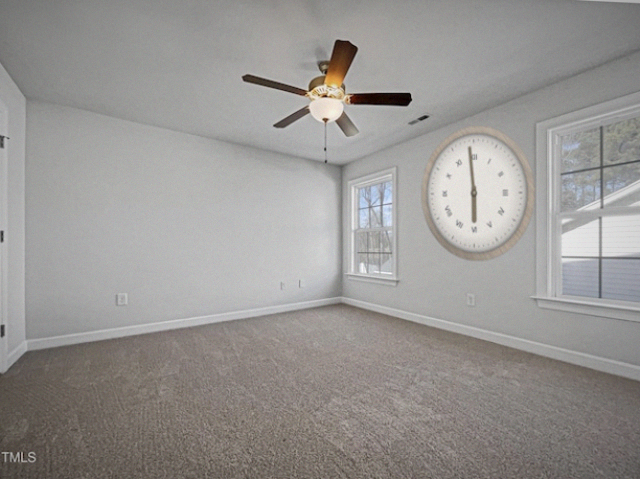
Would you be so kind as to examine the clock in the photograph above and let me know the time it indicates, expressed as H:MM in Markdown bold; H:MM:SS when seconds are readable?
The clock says **5:59**
